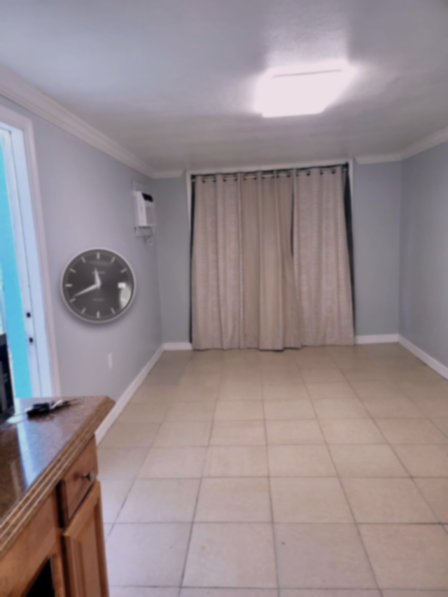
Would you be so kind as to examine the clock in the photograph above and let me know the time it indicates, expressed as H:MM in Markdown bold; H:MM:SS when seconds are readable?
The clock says **11:41**
